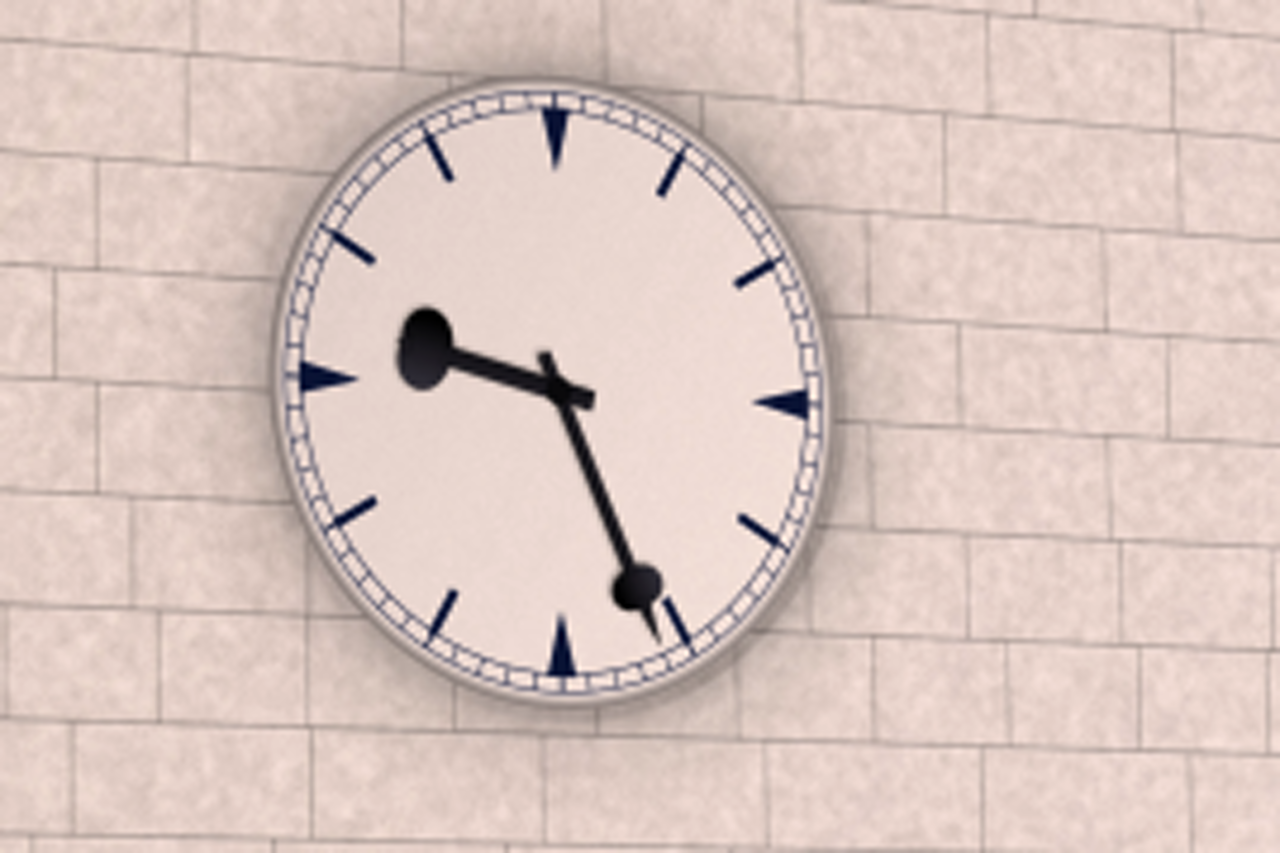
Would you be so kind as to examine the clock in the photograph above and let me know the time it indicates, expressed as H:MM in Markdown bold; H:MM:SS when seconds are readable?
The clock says **9:26**
